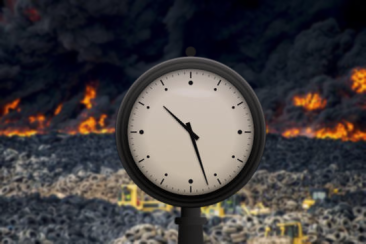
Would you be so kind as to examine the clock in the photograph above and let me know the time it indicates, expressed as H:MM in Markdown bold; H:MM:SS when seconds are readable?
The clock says **10:27**
